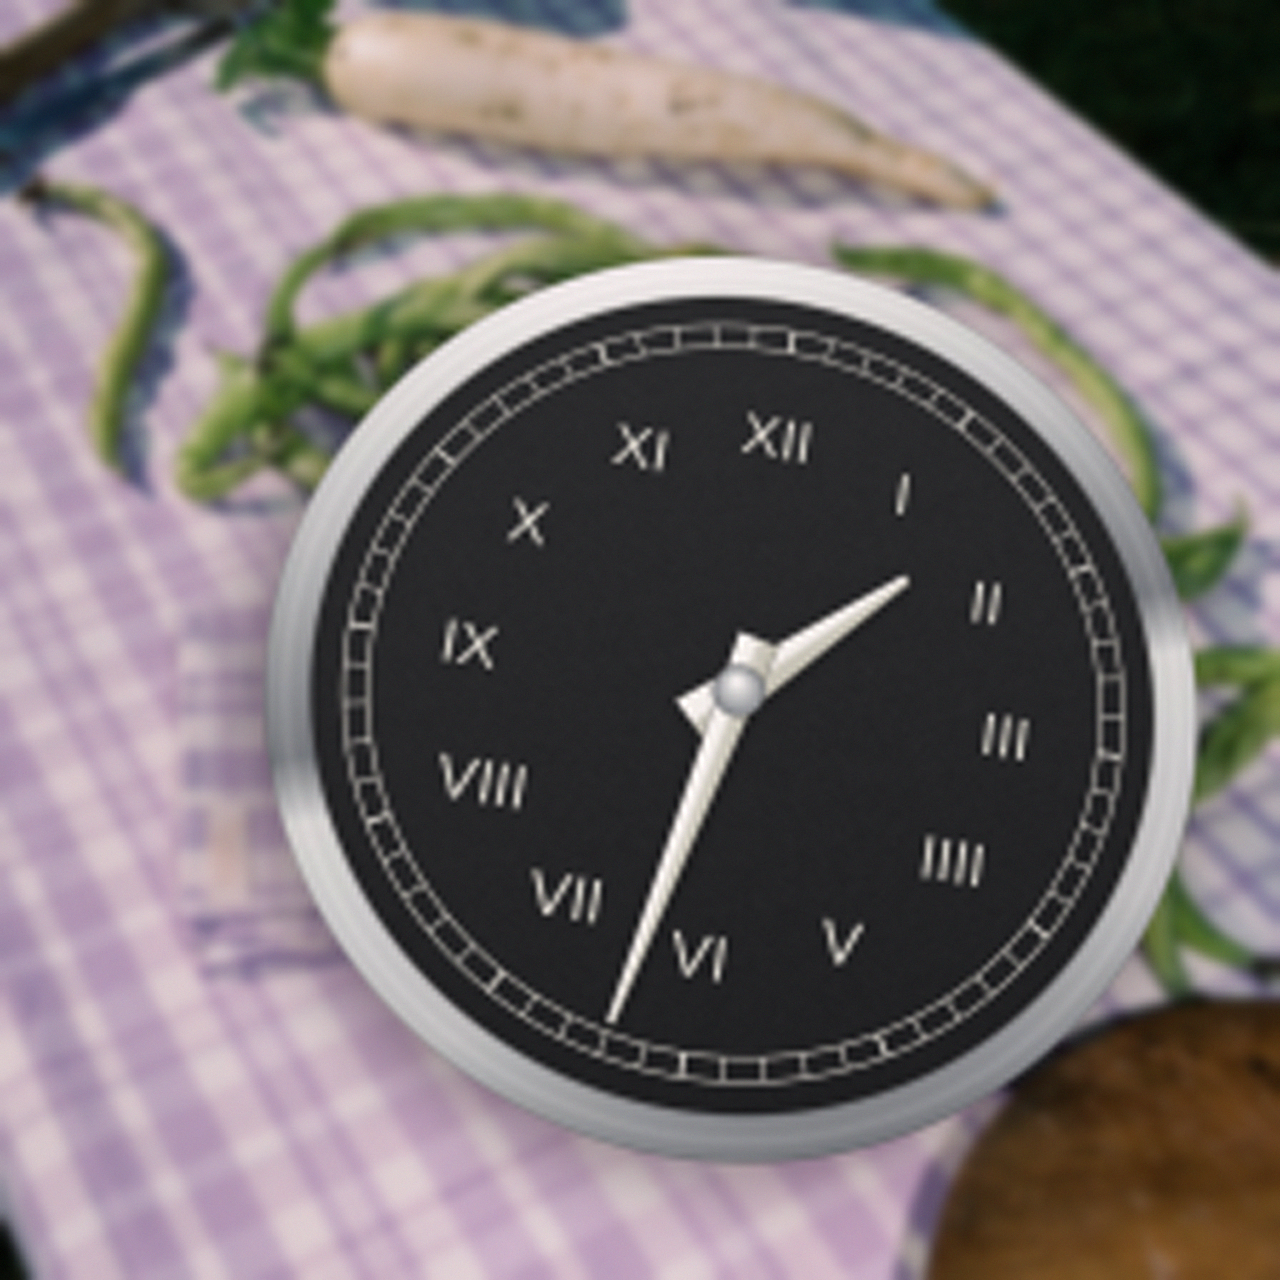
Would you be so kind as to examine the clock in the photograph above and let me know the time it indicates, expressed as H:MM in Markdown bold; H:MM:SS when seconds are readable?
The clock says **1:32**
